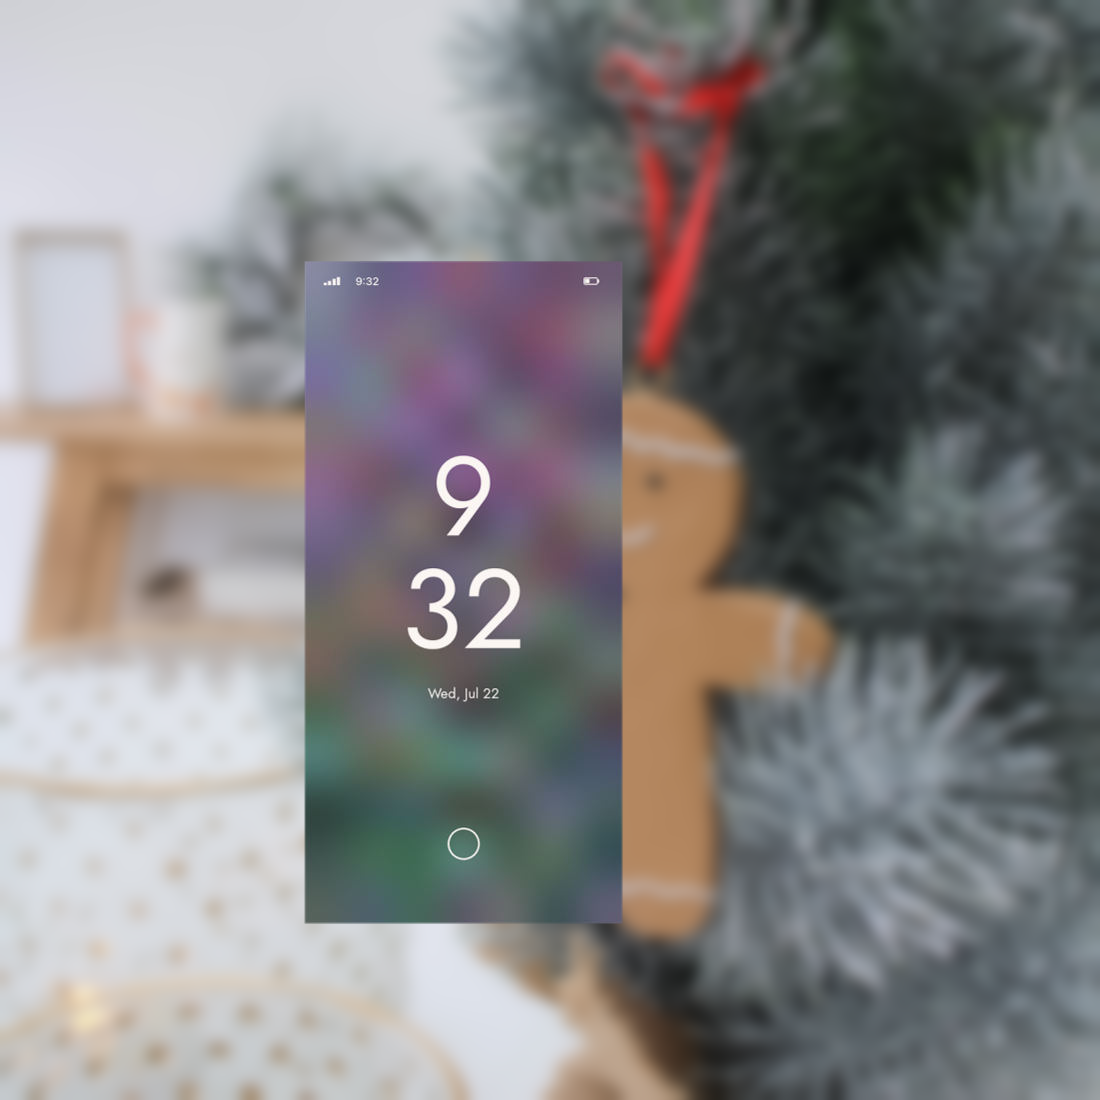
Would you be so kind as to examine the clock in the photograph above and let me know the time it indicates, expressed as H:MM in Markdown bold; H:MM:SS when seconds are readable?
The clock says **9:32**
